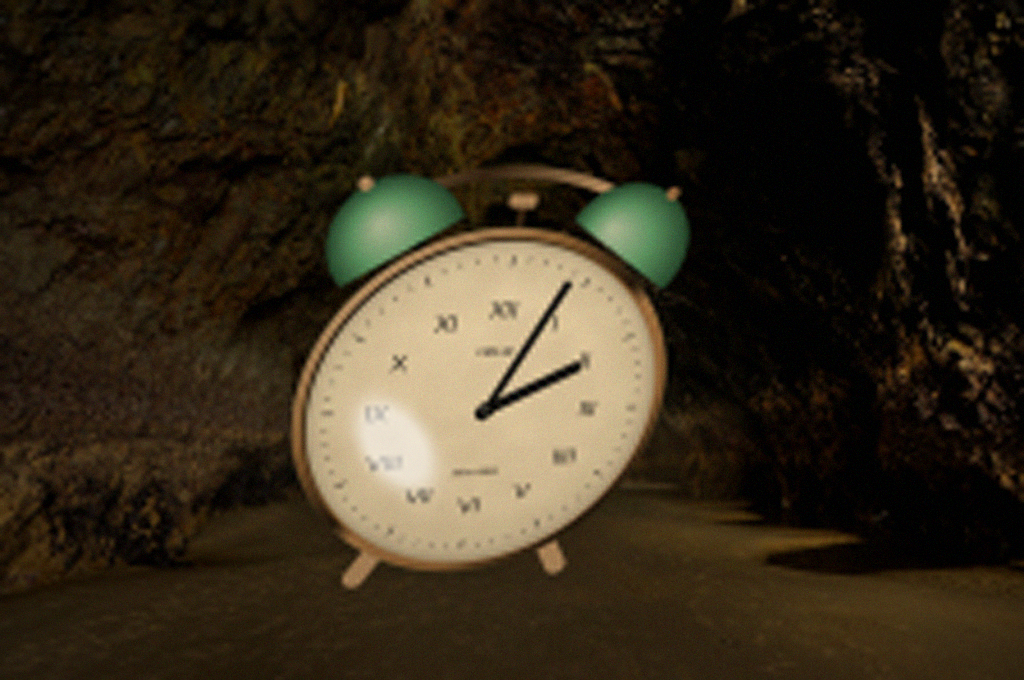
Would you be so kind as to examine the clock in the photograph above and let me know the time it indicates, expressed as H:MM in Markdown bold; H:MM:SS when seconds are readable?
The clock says **2:04**
